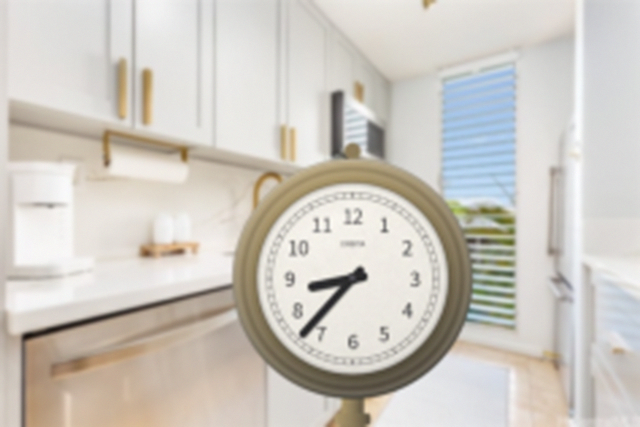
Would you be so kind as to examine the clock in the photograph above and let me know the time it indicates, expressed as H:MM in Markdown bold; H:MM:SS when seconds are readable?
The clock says **8:37**
